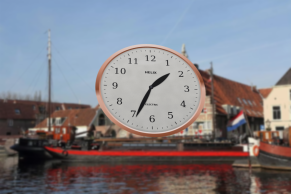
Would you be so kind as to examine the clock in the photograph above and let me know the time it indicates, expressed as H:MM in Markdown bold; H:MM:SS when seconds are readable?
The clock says **1:34**
